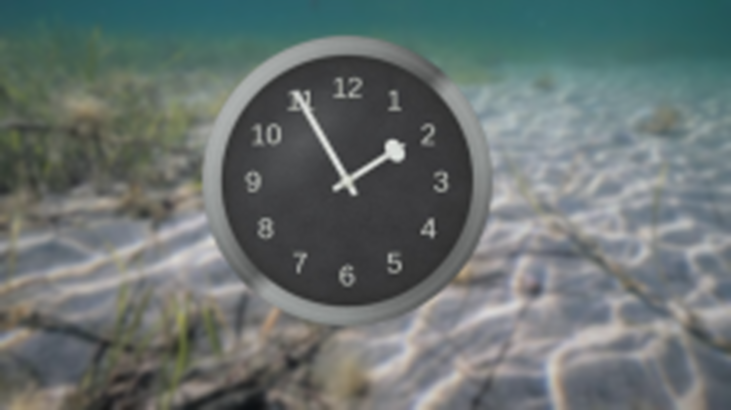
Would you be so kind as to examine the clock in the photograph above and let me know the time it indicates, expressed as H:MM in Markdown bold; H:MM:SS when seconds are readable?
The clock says **1:55**
